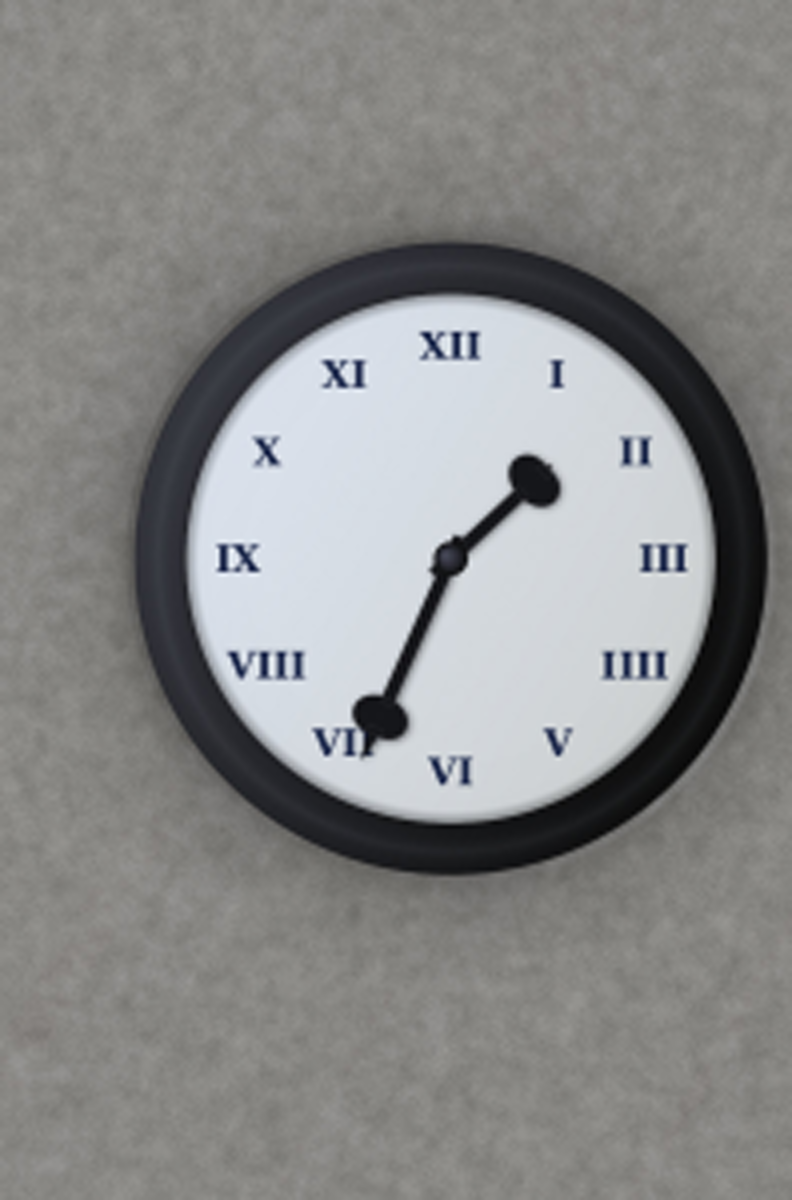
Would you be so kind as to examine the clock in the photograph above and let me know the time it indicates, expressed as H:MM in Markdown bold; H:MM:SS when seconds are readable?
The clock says **1:34**
